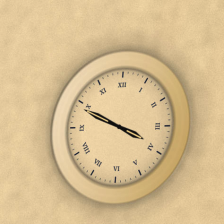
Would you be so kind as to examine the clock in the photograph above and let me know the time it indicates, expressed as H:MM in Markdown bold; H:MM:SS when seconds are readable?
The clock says **3:49**
